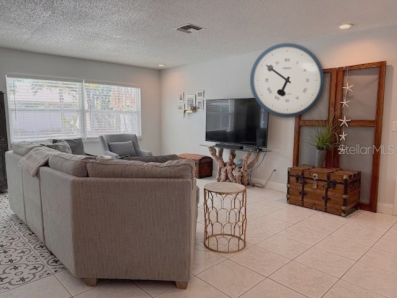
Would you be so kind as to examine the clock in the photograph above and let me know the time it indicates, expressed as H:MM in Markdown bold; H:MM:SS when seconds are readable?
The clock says **6:51**
